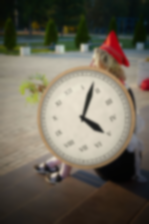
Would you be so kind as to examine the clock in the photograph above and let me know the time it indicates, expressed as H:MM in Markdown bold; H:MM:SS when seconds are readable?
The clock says **5:08**
